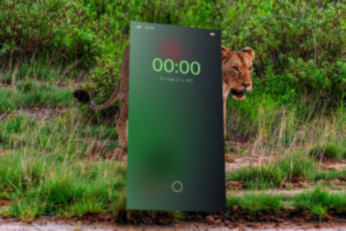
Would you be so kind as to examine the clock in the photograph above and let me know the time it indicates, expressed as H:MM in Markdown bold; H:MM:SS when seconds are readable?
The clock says **0:00**
